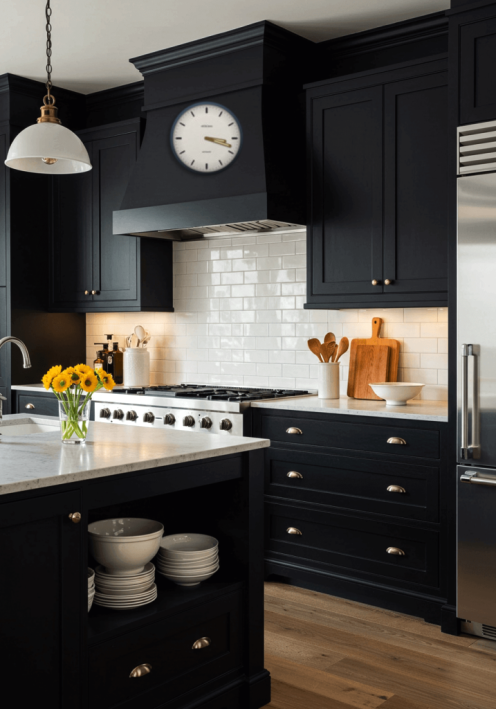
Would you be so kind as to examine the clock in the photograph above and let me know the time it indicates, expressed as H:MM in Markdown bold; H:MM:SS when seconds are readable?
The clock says **3:18**
